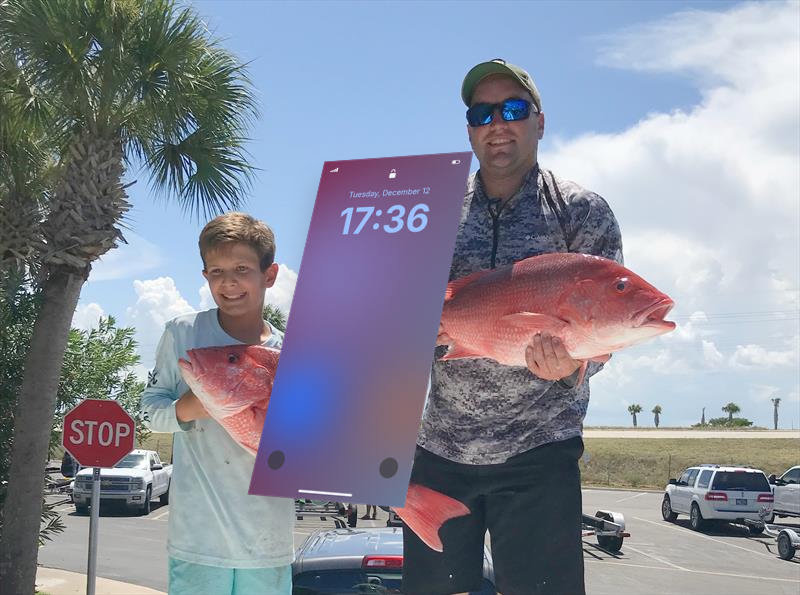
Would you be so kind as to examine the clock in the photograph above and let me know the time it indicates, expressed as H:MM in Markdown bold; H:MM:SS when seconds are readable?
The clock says **17:36**
